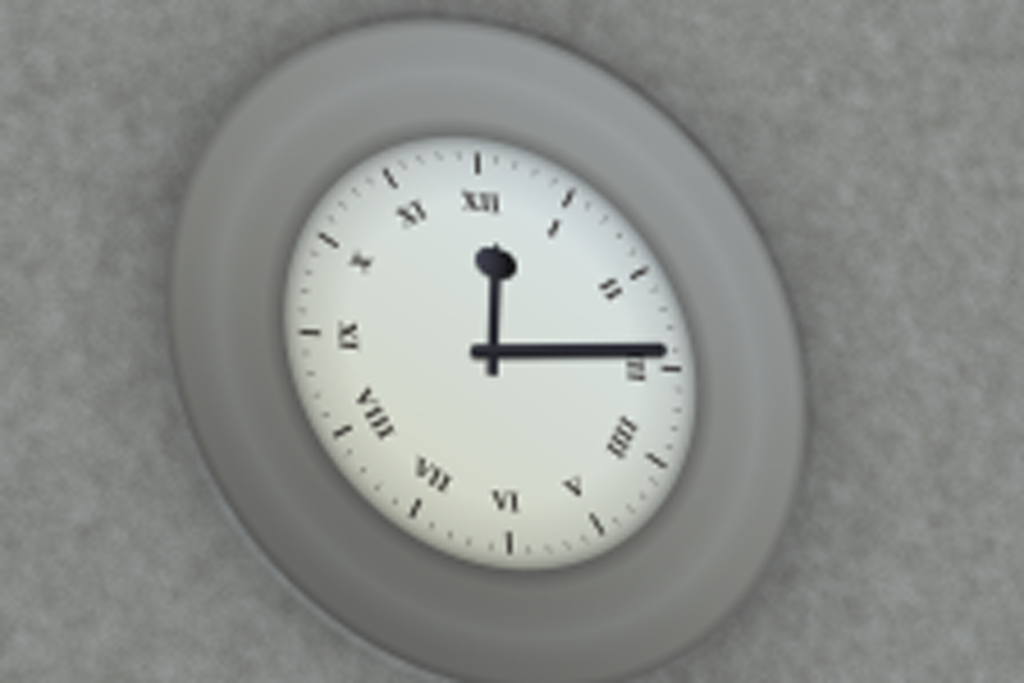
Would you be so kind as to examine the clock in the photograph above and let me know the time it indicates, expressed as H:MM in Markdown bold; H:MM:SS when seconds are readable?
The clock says **12:14**
